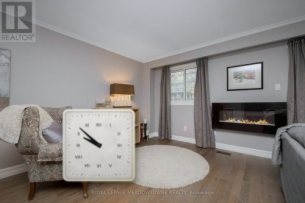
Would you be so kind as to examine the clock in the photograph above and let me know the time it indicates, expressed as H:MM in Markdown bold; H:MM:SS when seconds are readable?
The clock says **9:52**
